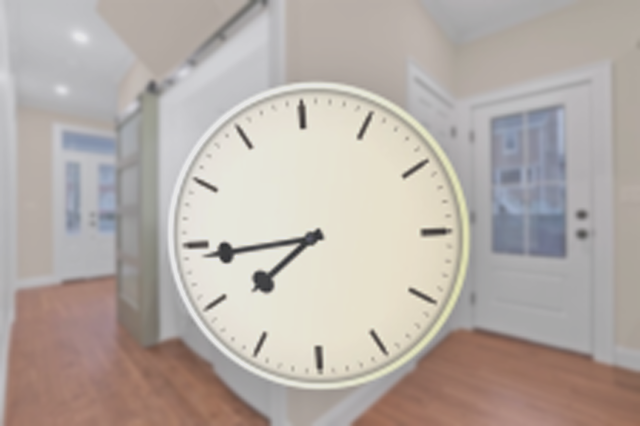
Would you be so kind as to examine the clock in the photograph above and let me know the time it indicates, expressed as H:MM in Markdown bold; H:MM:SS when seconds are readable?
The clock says **7:44**
